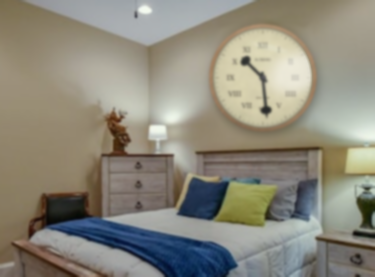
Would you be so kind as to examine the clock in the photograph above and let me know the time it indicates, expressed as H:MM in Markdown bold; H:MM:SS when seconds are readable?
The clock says **10:29**
